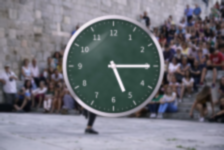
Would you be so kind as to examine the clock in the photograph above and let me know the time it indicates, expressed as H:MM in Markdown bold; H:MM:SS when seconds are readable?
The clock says **5:15**
